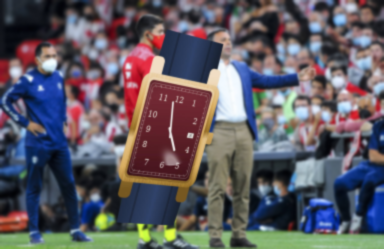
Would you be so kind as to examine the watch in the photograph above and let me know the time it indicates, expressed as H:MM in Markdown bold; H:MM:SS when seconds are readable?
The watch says **4:58**
